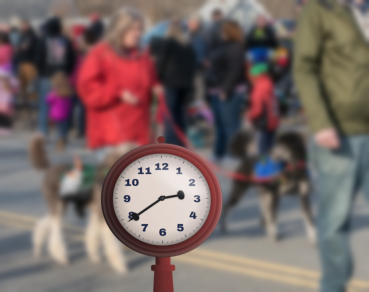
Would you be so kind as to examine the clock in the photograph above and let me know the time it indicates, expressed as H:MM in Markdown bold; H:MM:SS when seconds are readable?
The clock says **2:39**
